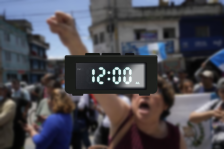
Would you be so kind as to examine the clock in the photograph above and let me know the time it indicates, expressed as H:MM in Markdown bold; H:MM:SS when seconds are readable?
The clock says **12:00**
